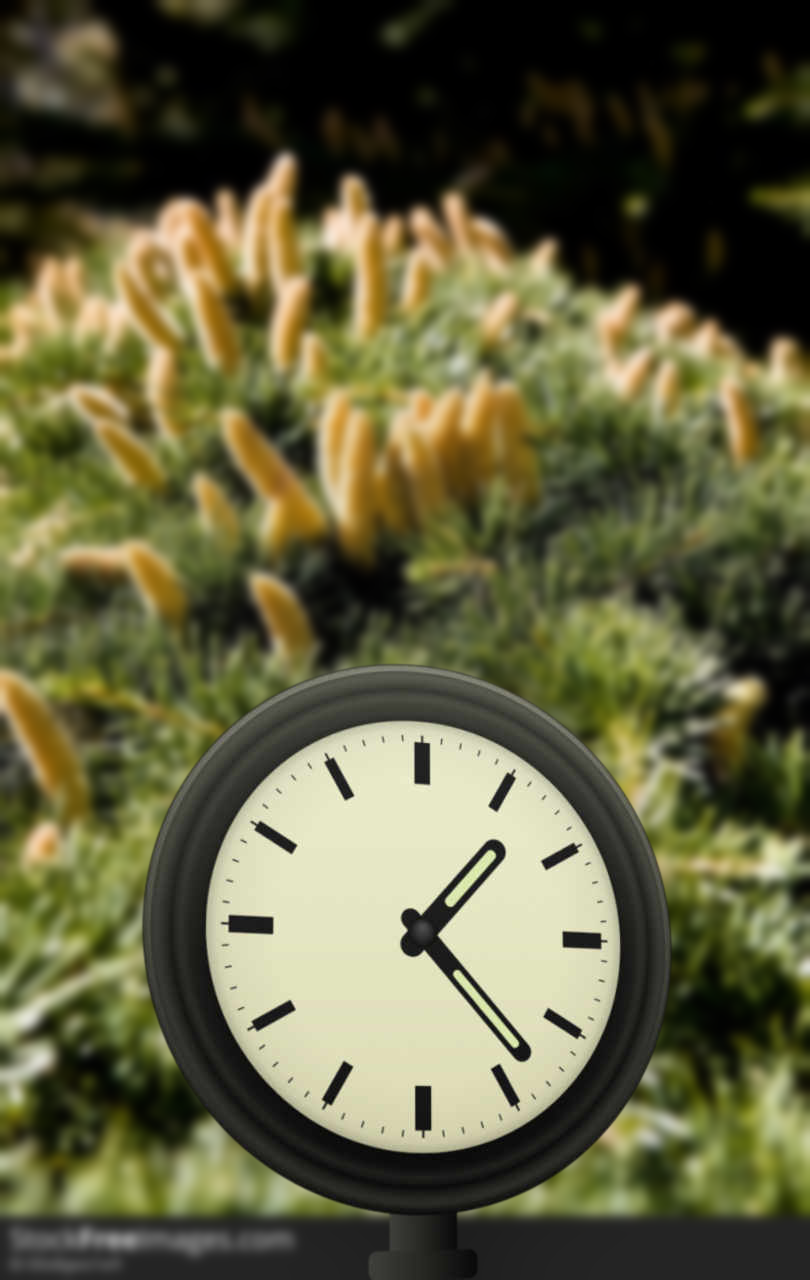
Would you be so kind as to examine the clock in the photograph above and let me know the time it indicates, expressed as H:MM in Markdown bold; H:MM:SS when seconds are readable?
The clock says **1:23**
